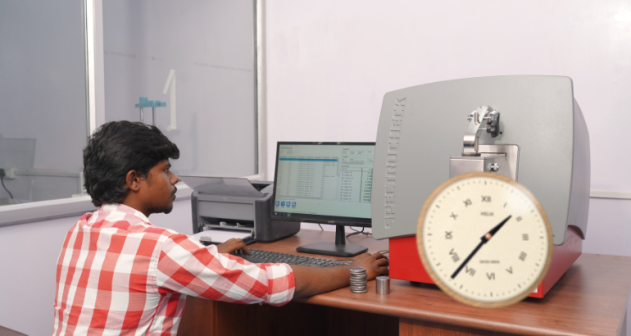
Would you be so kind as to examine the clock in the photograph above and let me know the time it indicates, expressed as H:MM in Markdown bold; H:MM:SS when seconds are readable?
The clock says **1:37**
